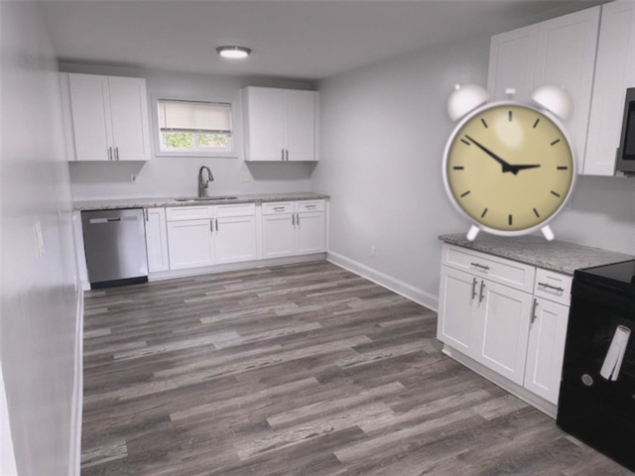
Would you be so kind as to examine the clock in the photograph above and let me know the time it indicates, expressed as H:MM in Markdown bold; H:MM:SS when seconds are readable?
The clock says **2:51**
